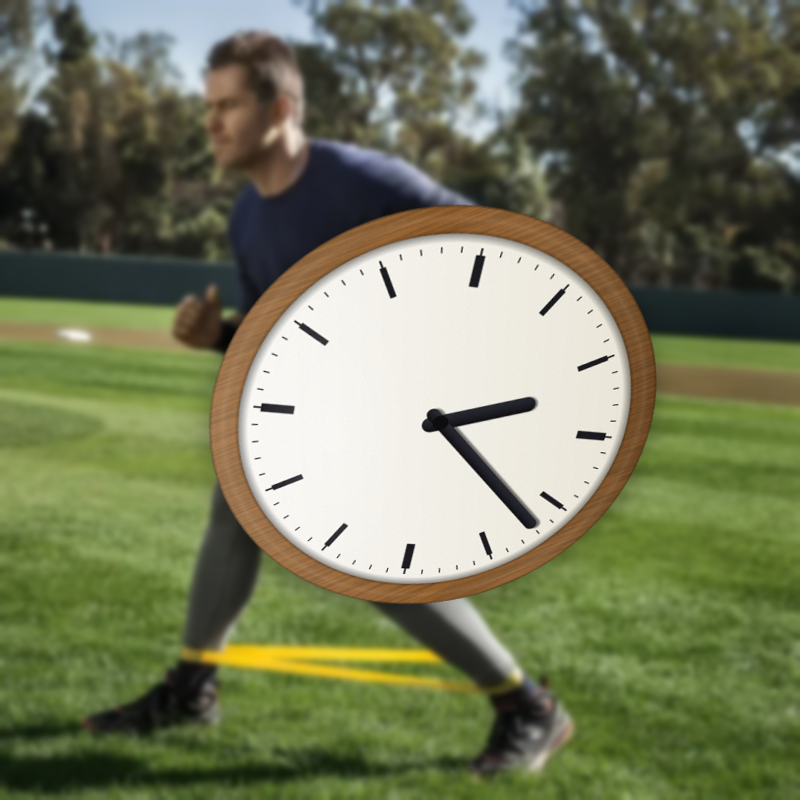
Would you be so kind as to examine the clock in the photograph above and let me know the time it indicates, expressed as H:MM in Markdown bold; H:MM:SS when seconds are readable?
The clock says **2:22**
